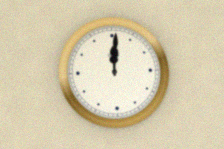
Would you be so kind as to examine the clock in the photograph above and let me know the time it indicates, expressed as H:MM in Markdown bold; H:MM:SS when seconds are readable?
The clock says **12:01**
